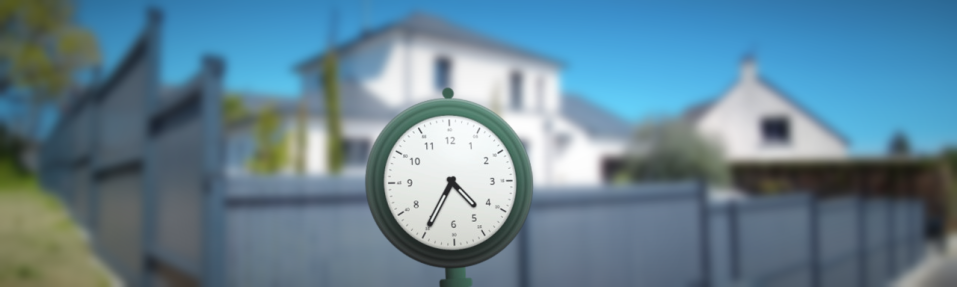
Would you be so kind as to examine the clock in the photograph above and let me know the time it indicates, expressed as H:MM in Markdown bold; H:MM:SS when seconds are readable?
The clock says **4:35**
